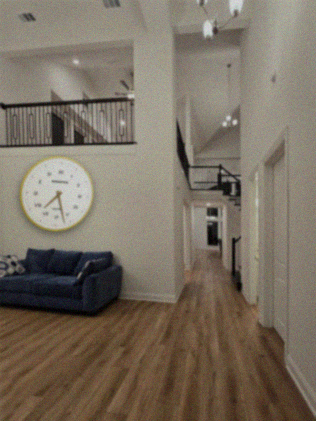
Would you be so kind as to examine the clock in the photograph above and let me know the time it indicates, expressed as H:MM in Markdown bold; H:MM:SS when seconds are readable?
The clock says **7:27**
